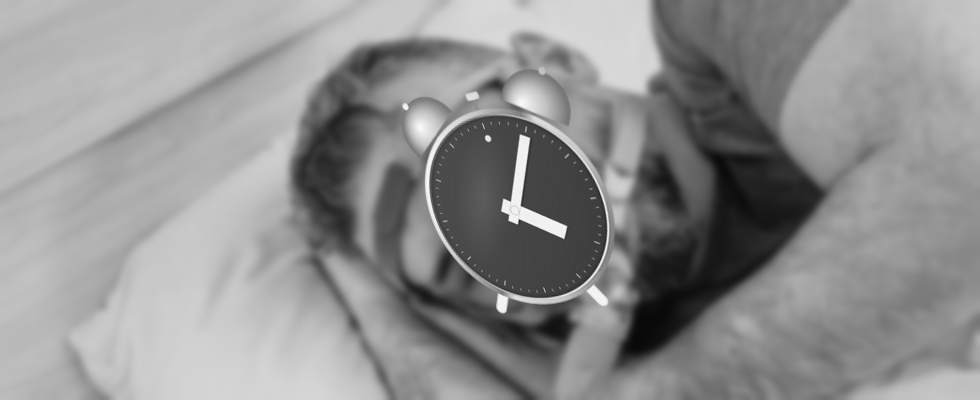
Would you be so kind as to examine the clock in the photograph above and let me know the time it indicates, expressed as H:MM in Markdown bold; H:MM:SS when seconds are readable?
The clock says **4:05**
